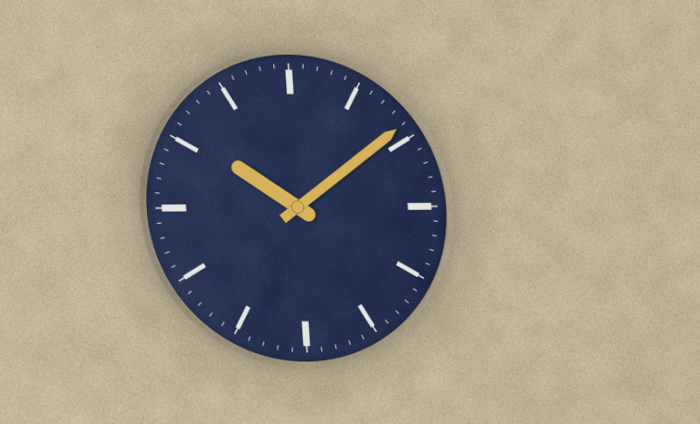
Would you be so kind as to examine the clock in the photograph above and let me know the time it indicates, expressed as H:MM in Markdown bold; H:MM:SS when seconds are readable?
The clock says **10:09**
